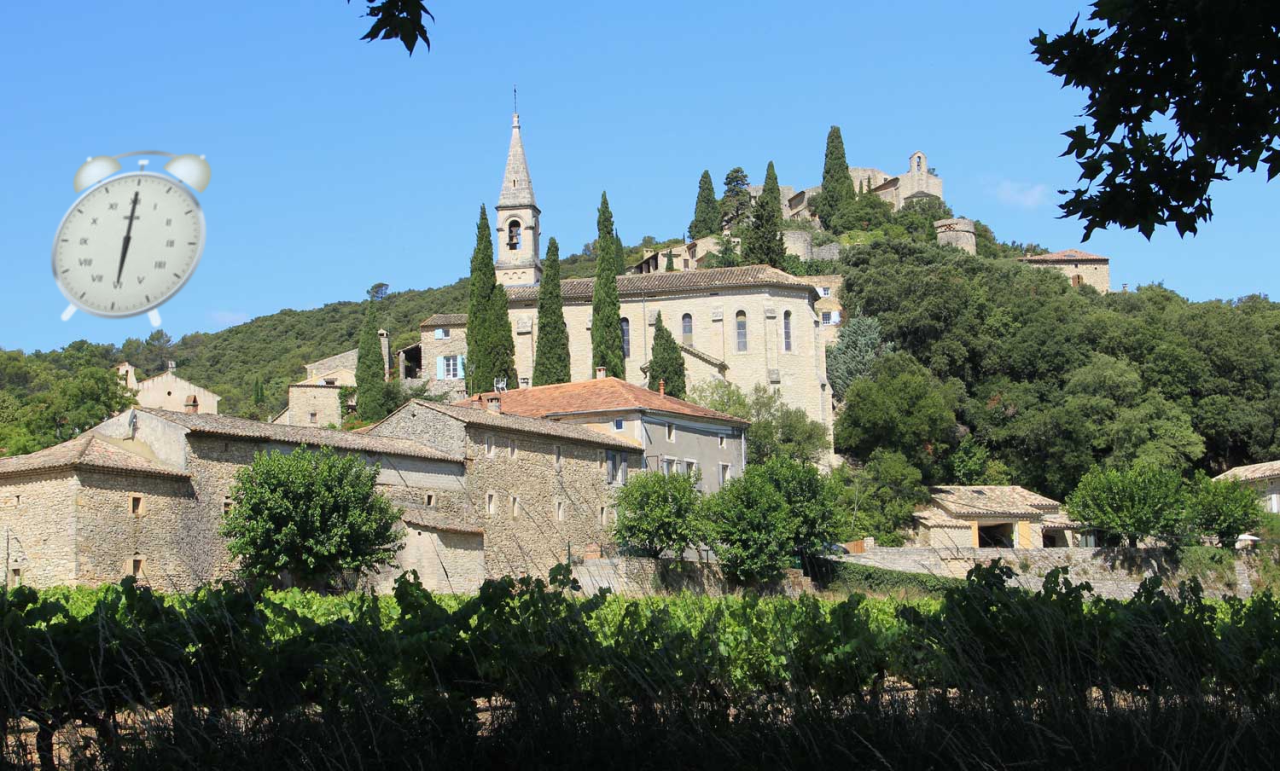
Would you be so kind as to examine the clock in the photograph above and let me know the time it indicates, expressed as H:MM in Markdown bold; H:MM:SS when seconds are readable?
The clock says **6:00**
